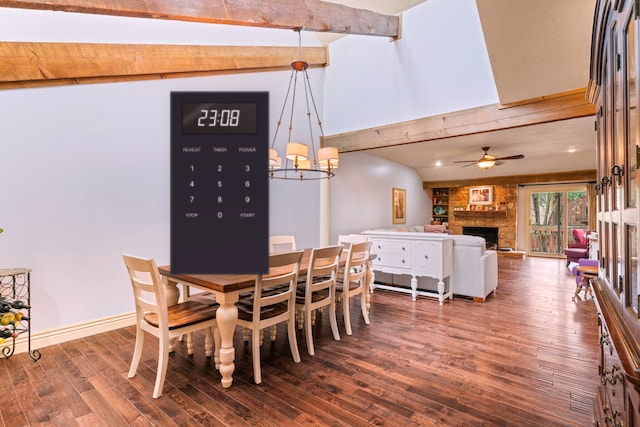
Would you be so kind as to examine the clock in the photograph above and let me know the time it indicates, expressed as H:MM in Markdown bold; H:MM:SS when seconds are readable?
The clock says **23:08**
